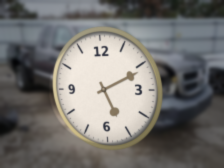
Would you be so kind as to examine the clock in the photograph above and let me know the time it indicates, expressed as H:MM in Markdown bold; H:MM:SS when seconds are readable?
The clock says **5:11**
